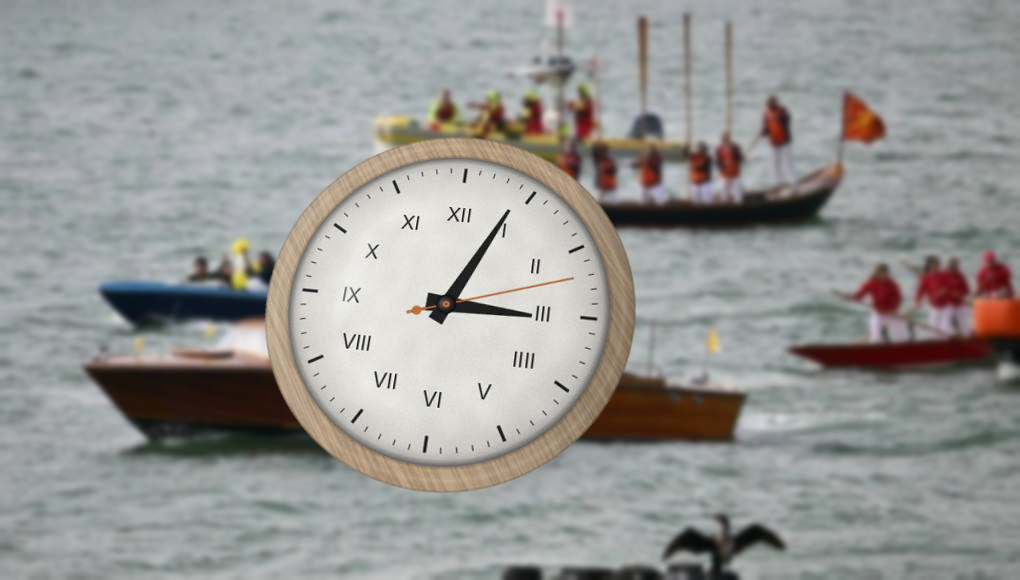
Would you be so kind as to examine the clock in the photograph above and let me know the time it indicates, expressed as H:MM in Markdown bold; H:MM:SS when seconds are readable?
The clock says **3:04:12**
